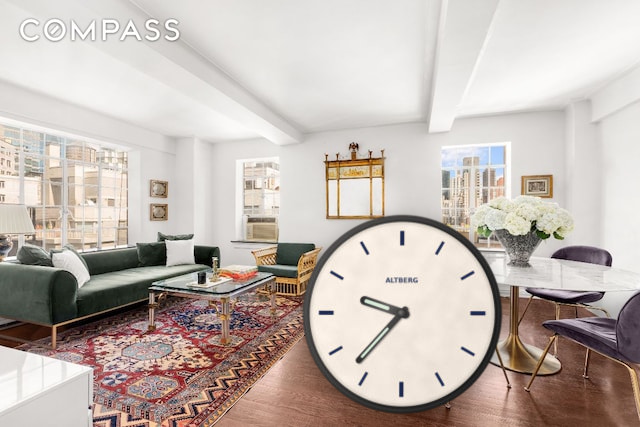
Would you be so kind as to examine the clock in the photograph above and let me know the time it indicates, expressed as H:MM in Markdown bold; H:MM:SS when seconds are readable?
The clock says **9:37**
